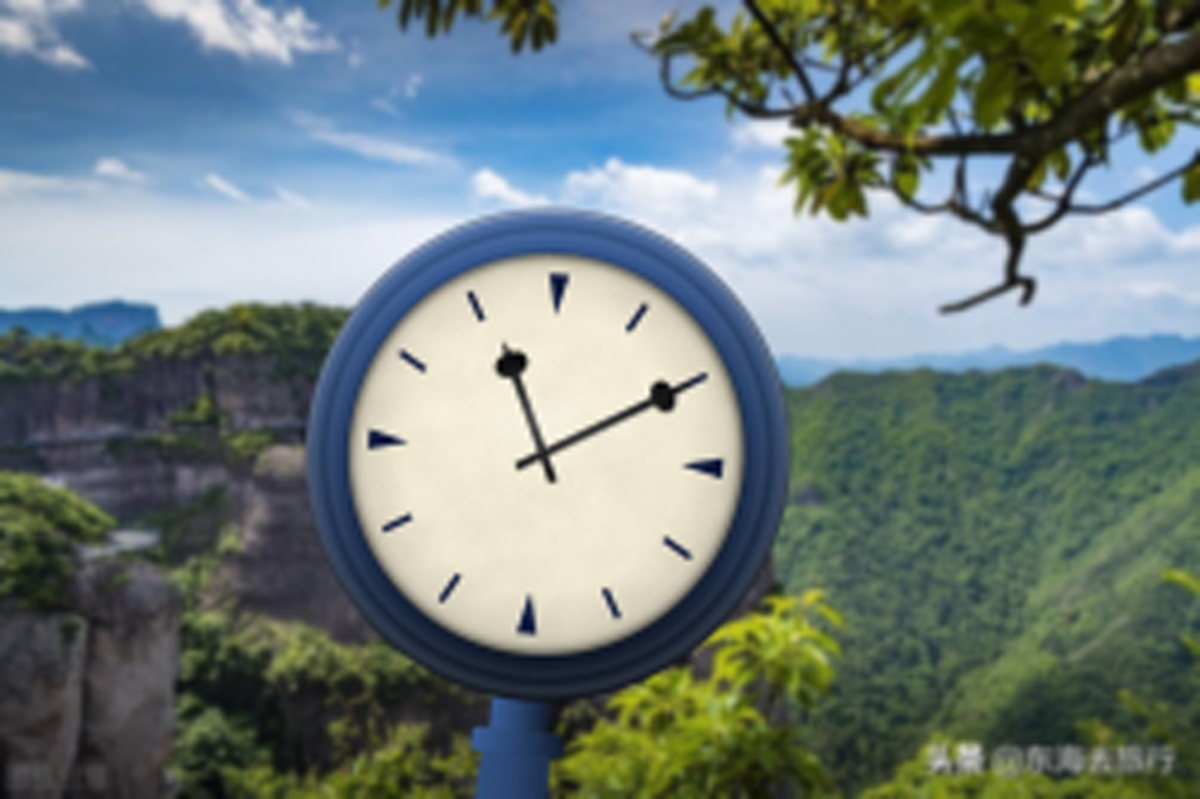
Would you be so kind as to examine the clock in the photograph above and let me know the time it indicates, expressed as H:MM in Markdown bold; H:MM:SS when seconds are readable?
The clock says **11:10**
